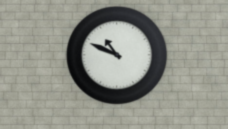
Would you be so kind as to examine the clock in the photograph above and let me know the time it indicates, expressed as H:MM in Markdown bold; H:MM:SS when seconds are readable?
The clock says **10:49**
